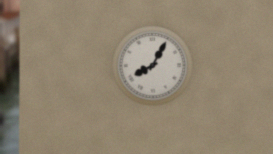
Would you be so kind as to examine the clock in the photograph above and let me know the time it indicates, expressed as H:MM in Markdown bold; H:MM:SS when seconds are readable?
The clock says **8:05**
